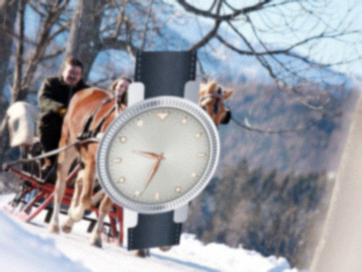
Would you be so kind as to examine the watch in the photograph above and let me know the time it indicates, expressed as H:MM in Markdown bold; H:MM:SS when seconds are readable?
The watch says **9:34**
